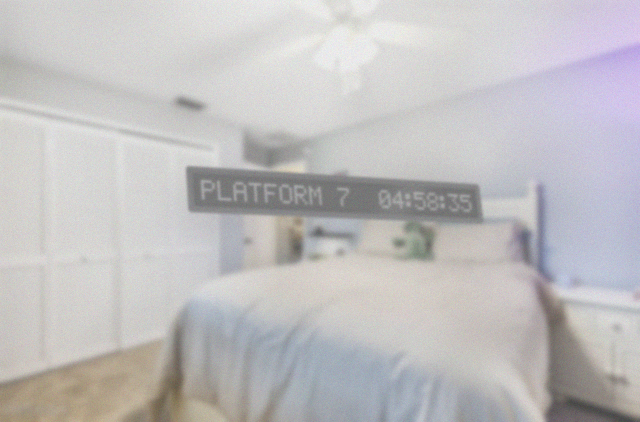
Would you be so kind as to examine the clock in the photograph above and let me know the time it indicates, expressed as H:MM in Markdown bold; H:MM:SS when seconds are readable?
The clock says **4:58:35**
